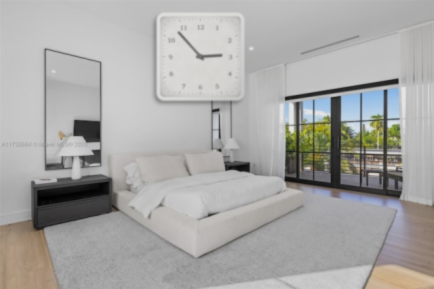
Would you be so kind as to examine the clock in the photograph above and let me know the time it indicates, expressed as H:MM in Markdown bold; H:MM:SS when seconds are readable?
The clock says **2:53**
